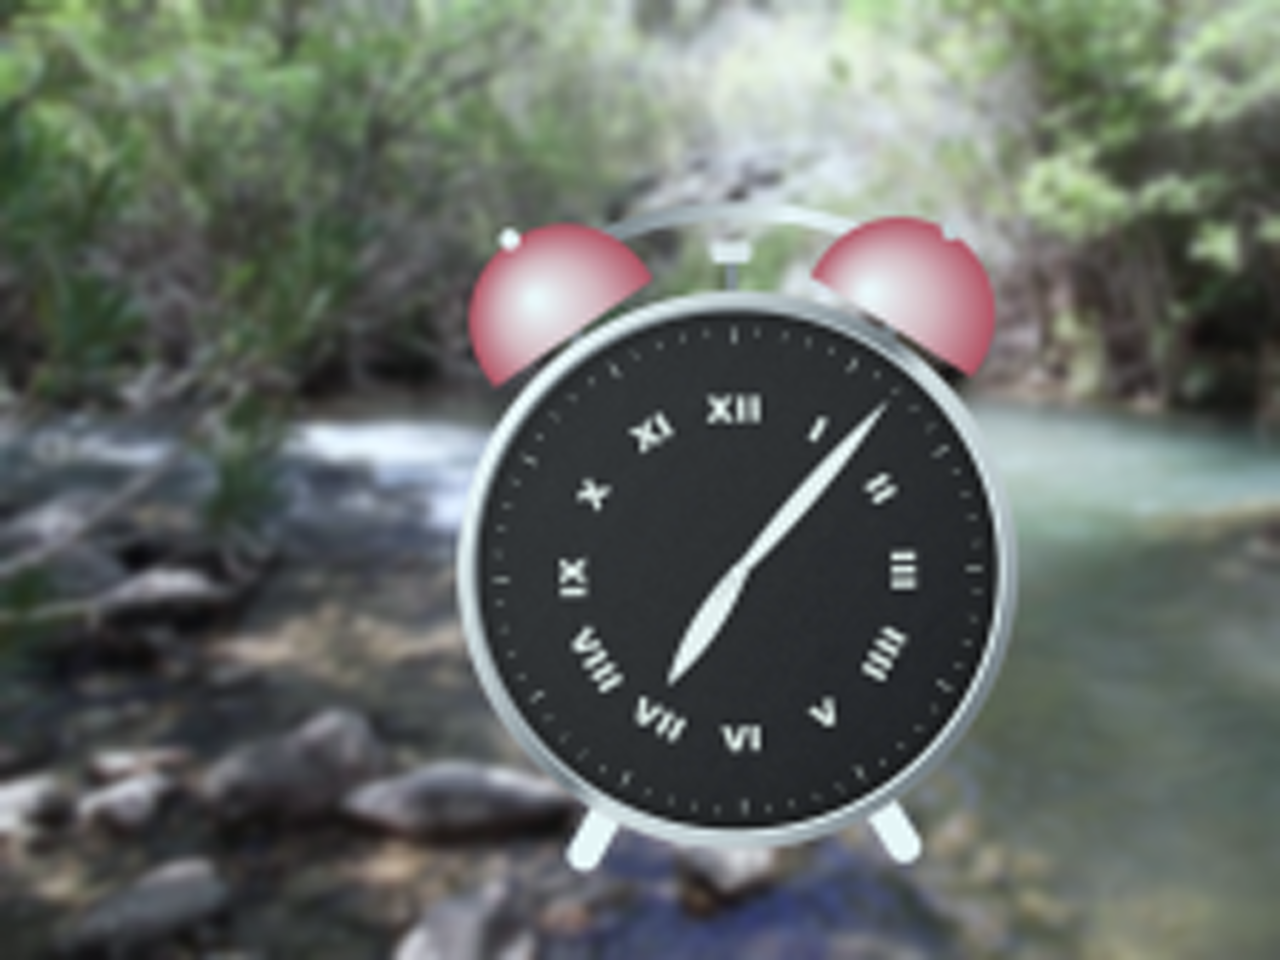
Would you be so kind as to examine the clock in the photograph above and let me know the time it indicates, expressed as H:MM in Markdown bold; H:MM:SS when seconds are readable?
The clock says **7:07**
